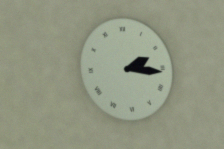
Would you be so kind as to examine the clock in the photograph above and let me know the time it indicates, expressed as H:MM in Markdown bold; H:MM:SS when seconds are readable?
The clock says **2:16**
